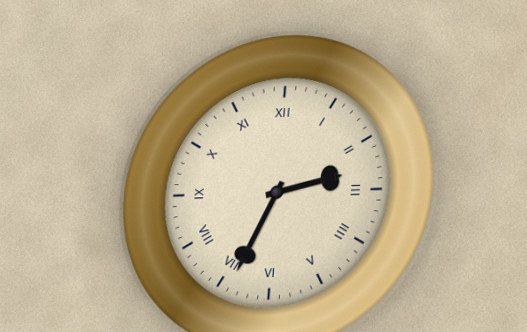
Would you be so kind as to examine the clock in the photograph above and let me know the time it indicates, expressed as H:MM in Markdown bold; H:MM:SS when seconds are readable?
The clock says **2:34**
